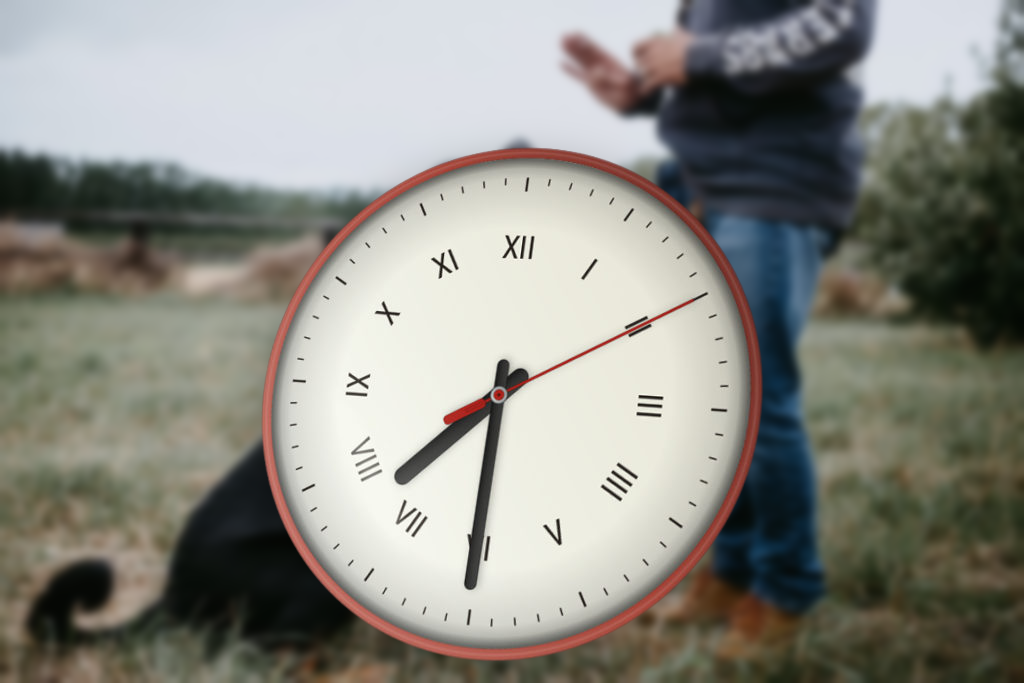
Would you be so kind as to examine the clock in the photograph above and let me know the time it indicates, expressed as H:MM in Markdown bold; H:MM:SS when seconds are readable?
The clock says **7:30:10**
